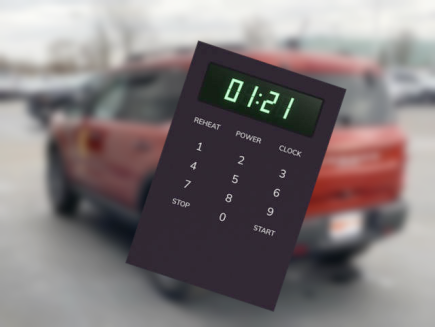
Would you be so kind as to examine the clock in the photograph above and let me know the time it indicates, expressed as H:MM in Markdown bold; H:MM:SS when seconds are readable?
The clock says **1:21**
